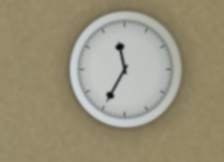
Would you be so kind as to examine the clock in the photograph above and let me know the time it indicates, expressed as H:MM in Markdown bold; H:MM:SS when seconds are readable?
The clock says **11:35**
